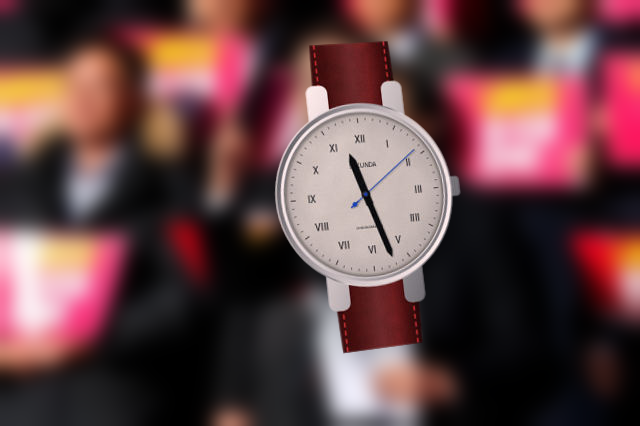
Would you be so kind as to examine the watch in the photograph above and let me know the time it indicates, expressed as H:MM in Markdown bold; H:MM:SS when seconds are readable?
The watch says **11:27:09**
